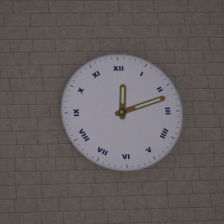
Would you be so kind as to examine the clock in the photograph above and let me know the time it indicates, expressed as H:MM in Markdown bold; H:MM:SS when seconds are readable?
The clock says **12:12**
